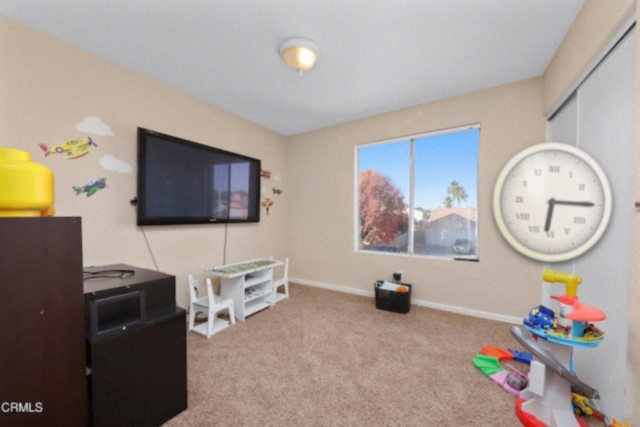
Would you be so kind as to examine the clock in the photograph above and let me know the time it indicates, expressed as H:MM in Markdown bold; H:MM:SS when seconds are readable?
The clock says **6:15**
